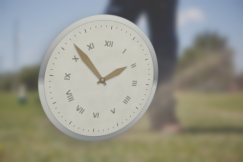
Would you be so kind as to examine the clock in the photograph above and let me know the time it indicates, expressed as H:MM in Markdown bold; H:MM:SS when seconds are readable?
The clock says **1:52**
